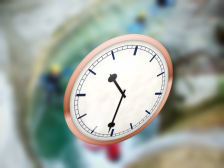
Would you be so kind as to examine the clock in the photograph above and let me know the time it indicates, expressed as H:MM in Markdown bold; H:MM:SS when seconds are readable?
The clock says **10:31**
